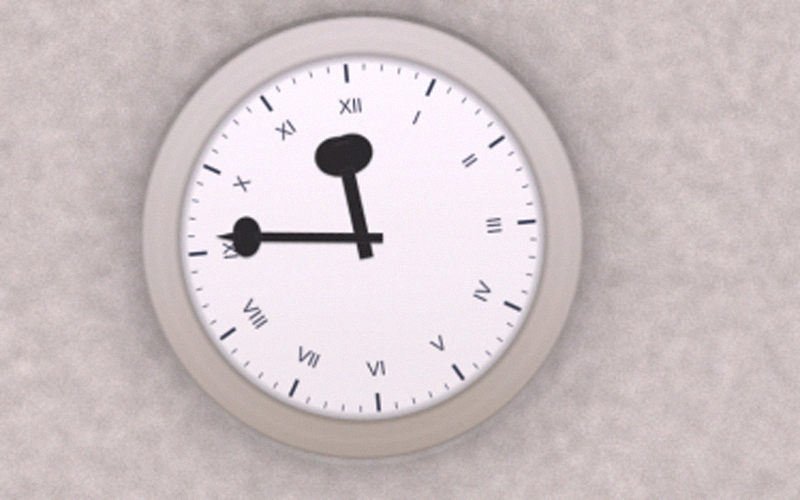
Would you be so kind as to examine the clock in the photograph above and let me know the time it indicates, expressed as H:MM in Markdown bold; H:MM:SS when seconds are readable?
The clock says **11:46**
